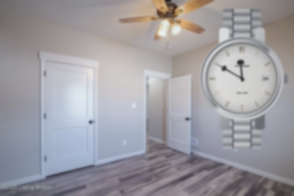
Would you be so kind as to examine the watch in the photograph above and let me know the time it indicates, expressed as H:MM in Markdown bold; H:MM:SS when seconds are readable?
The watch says **11:50**
